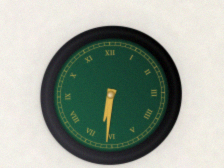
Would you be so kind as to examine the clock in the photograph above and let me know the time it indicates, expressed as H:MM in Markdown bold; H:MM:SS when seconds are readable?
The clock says **6:31**
